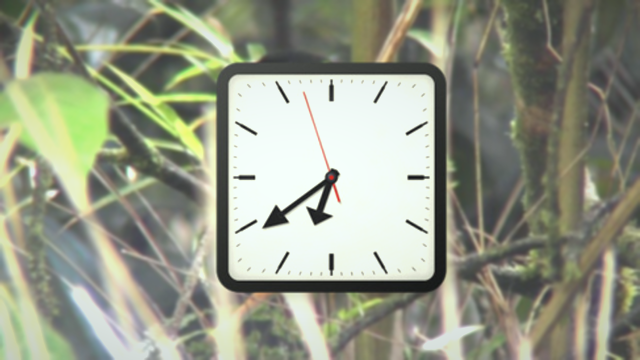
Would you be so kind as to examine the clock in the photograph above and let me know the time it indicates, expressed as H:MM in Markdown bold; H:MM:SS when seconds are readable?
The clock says **6:38:57**
